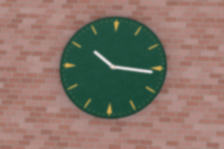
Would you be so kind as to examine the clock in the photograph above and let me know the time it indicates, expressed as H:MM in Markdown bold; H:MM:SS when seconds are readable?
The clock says **10:16**
